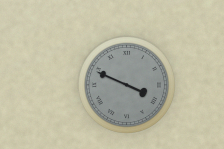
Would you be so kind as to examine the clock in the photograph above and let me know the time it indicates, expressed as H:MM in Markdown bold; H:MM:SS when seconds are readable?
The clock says **3:49**
